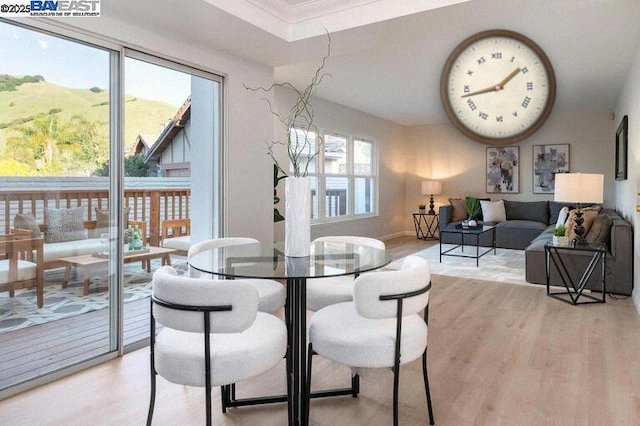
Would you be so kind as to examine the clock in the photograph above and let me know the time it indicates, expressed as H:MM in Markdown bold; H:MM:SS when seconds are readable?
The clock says **1:43**
